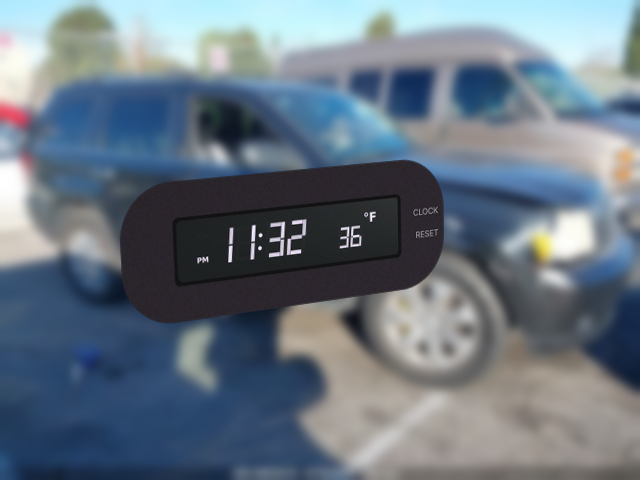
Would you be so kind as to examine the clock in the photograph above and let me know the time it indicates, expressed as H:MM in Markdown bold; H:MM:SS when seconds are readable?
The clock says **11:32**
